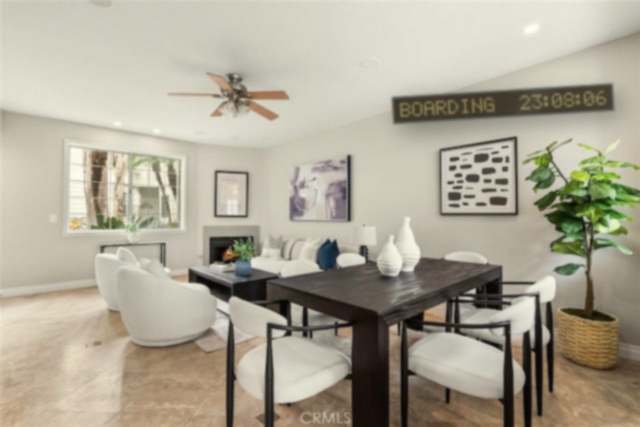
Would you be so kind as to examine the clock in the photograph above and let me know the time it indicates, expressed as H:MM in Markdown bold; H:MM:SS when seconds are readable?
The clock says **23:08:06**
